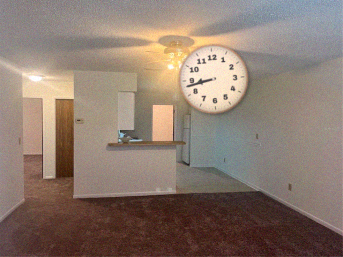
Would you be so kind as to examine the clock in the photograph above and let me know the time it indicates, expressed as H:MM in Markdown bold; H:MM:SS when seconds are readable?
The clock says **8:43**
